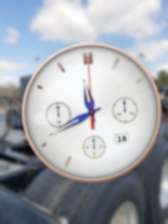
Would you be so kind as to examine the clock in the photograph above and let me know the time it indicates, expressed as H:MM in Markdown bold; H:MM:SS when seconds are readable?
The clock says **11:41**
